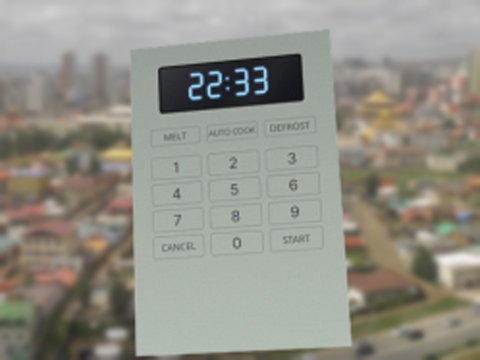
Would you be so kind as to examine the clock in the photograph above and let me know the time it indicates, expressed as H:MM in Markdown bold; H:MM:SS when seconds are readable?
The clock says **22:33**
